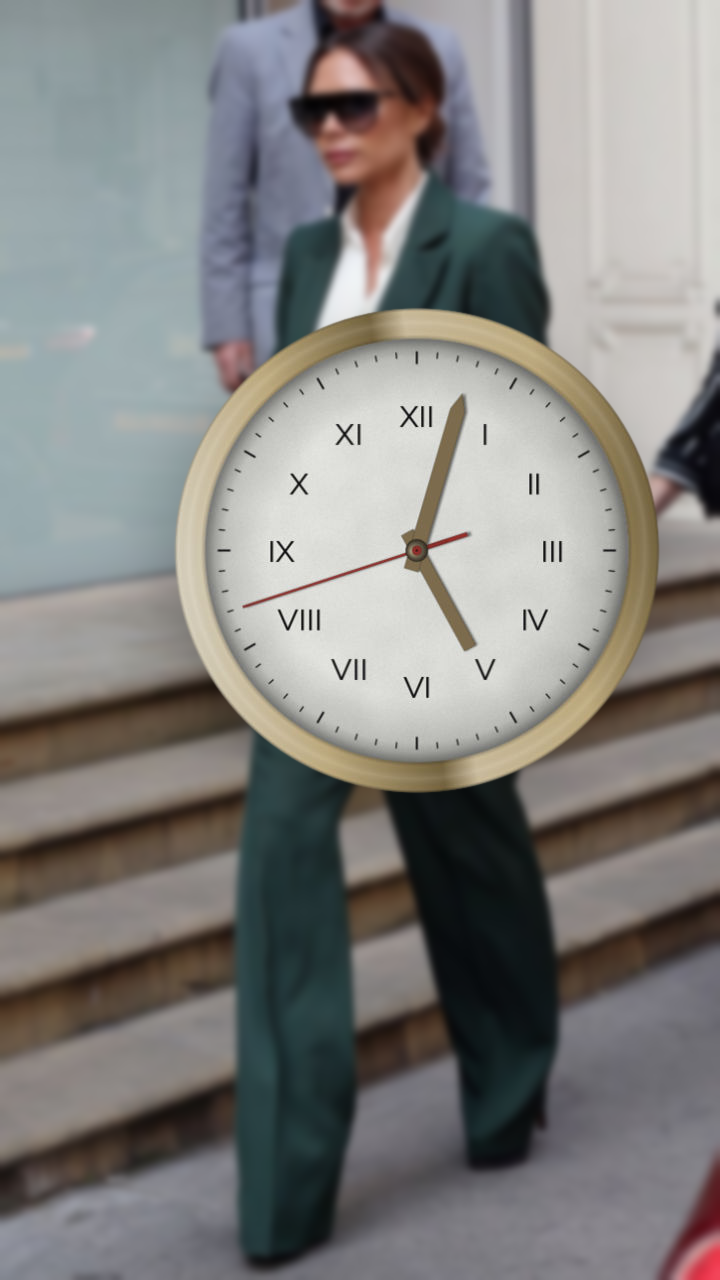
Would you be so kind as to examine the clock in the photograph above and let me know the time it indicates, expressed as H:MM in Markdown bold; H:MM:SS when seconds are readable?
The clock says **5:02:42**
